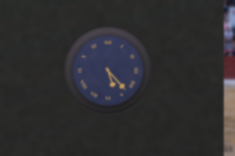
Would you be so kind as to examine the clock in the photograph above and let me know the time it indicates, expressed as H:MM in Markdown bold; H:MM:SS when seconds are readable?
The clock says **5:23**
